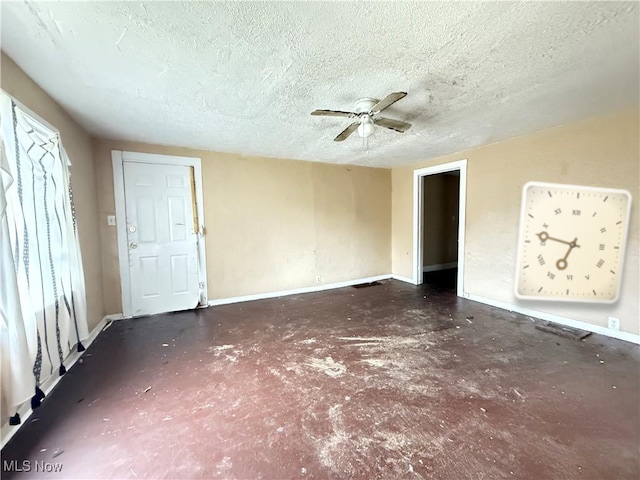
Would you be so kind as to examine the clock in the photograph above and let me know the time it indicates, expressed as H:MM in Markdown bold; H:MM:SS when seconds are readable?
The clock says **6:47**
